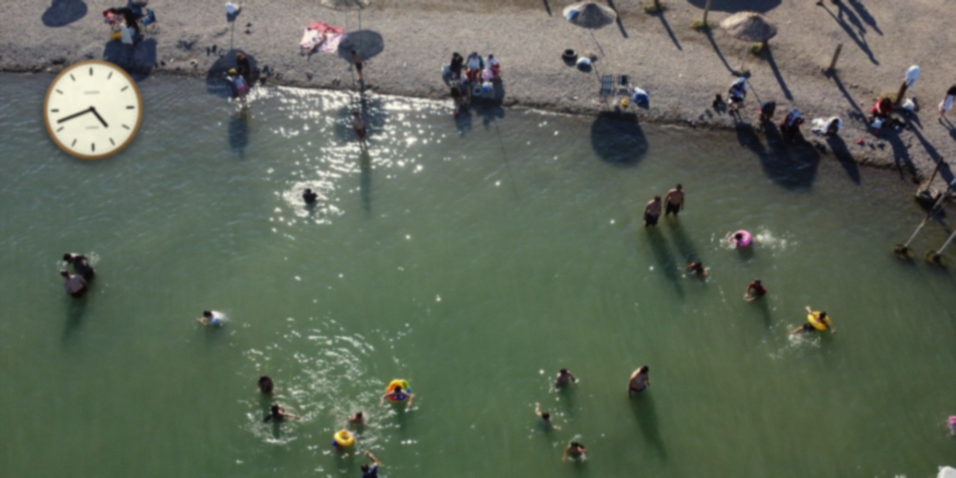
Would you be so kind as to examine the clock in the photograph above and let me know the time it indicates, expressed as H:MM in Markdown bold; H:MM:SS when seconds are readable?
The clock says **4:42**
